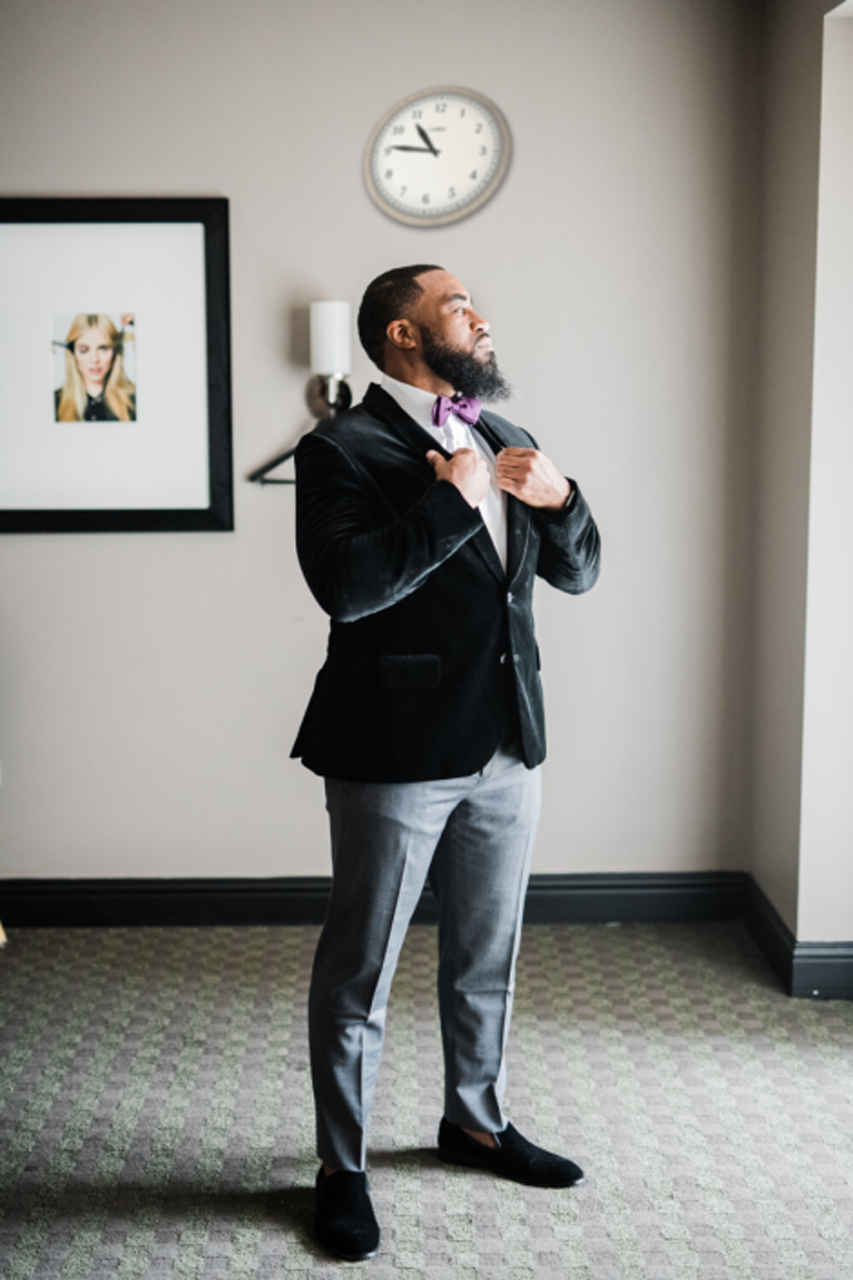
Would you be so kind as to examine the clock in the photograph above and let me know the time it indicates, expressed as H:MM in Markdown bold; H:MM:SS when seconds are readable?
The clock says **10:46**
